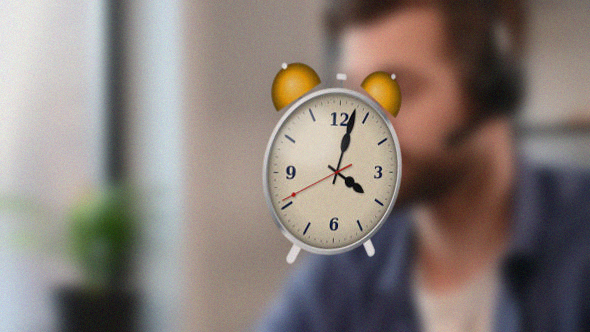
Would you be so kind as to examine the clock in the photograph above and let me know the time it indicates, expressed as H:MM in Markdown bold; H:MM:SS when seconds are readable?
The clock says **4:02:41**
